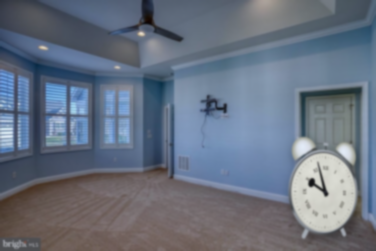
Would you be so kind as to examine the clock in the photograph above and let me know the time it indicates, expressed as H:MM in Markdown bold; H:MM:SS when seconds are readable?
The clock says **9:57**
